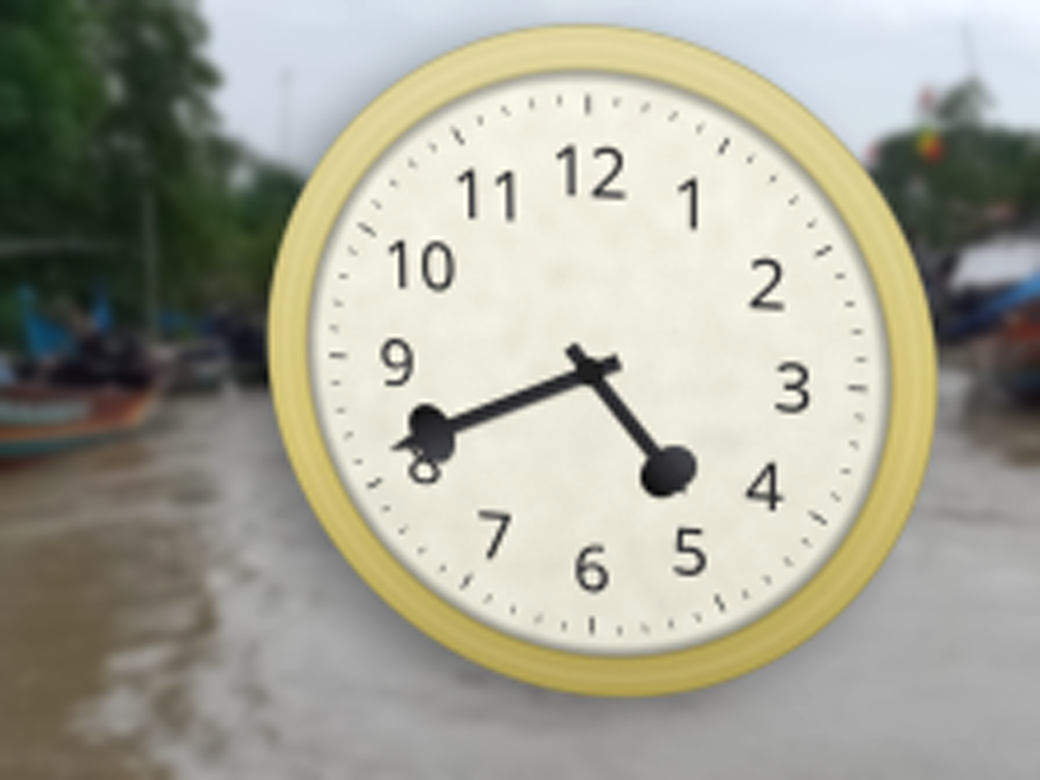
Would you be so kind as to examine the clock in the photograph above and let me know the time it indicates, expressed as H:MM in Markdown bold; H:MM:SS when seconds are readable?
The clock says **4:41**
